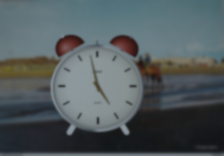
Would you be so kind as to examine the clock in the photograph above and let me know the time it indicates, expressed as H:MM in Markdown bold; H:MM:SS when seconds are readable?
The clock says **4:58**
